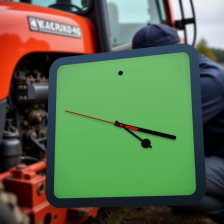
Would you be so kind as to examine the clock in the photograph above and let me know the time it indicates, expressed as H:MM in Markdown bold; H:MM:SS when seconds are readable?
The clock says **4:17:48**
